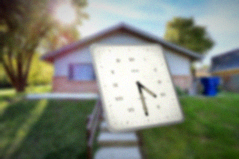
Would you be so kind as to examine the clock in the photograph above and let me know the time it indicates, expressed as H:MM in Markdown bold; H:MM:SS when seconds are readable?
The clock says **4:30**
